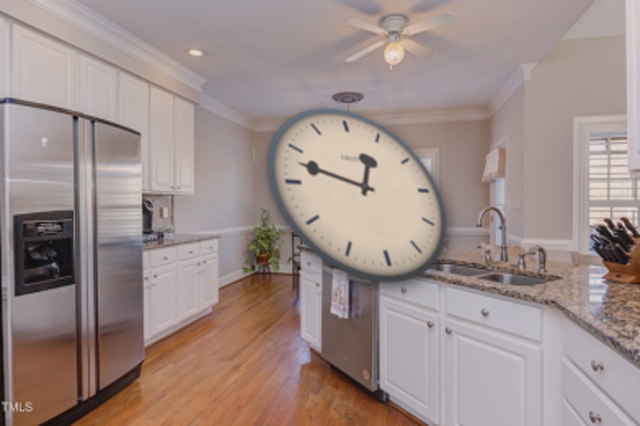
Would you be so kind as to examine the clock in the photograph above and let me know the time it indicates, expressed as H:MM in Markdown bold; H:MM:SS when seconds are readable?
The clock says **12:48**
